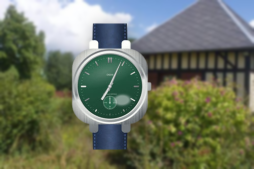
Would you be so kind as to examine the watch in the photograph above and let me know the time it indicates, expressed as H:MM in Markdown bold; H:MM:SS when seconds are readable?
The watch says **7:04**
